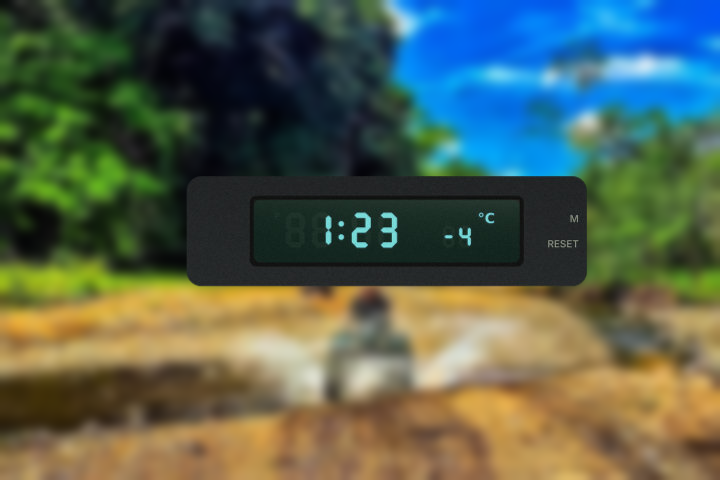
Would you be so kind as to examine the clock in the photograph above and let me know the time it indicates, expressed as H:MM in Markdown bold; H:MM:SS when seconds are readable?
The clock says **1:23**
